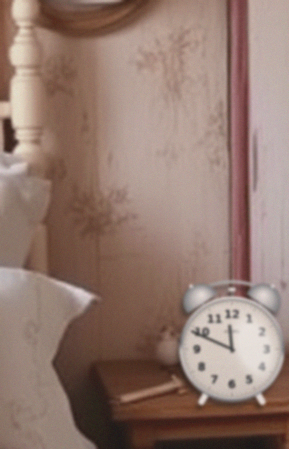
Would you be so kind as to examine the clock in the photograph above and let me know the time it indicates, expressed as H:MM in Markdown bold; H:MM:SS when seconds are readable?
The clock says **11:49**
